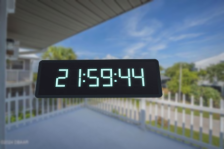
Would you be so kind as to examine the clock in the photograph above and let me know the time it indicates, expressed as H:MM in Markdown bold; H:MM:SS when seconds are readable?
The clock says **21:59:44**
